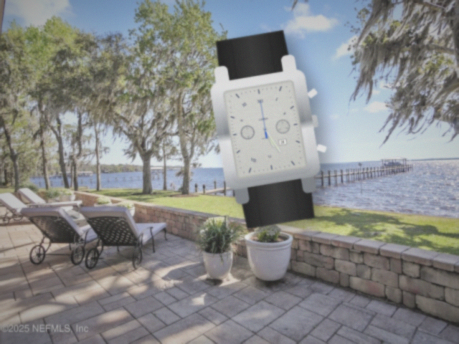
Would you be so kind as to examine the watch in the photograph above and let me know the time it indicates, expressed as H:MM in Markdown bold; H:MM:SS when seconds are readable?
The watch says **5:26**
